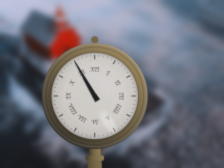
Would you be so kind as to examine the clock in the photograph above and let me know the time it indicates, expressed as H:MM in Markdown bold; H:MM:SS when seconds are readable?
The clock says **10:55**
